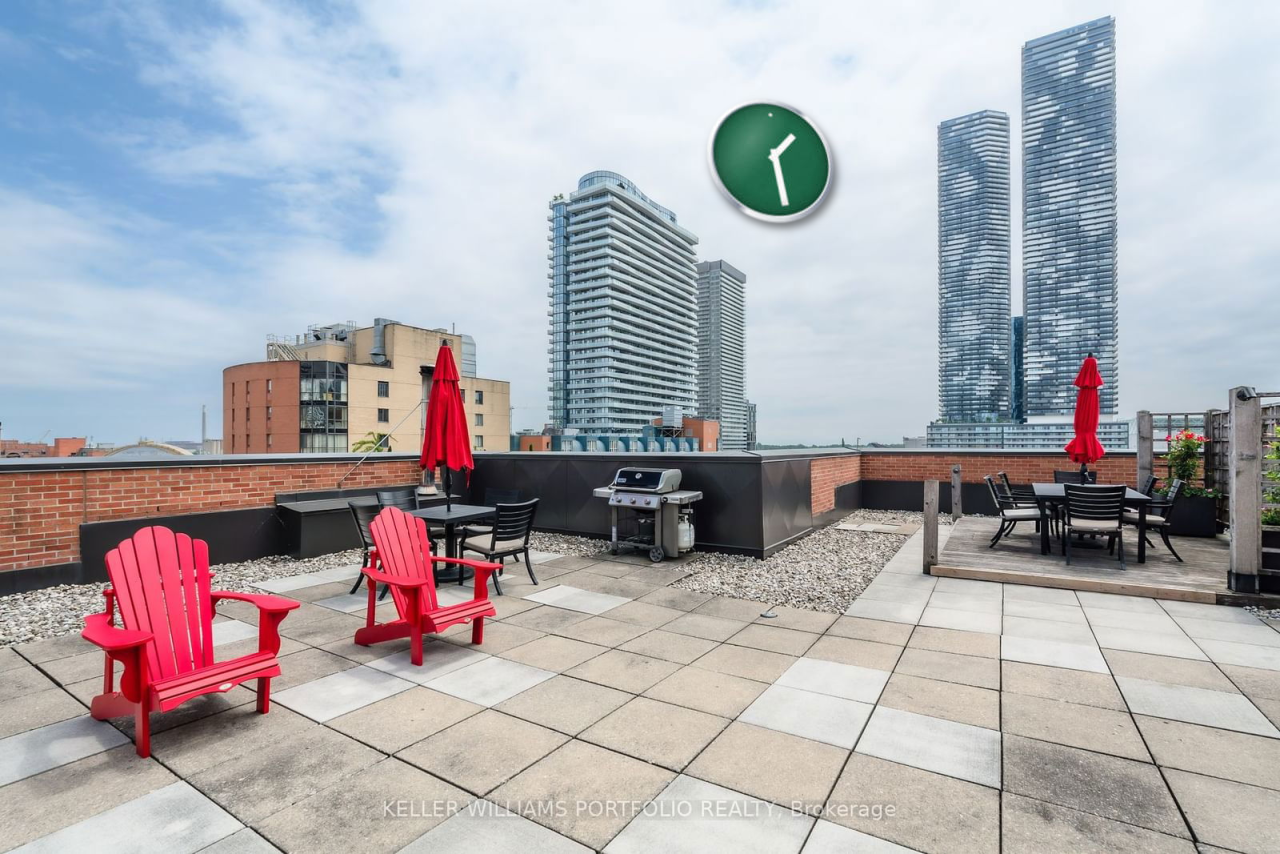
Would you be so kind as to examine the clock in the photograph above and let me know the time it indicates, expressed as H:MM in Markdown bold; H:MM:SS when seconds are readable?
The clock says **1:29**
